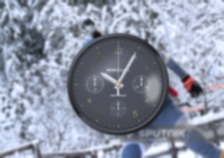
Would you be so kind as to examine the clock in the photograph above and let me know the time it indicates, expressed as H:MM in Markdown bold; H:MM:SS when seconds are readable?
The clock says **10:05**
